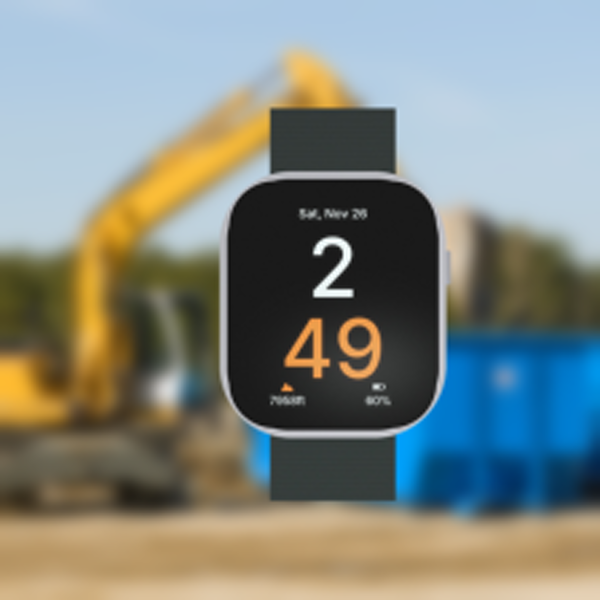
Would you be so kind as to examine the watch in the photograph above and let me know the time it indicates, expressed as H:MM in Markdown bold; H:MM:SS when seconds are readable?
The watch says **2:49**
